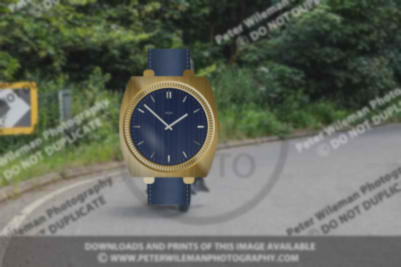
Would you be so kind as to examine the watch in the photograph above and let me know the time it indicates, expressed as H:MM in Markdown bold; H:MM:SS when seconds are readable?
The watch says **1:52**
